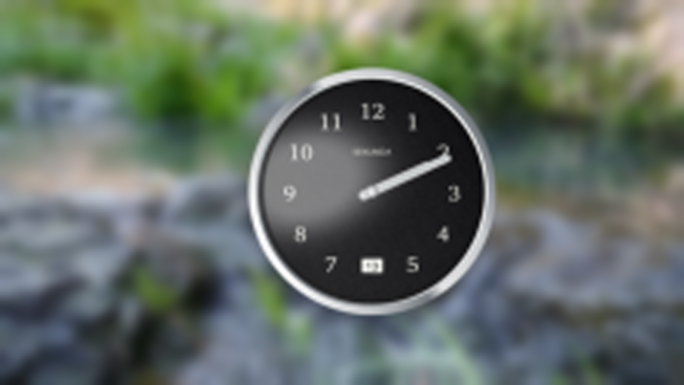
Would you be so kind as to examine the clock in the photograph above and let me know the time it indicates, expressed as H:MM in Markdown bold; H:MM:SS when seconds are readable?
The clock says **2:11**
